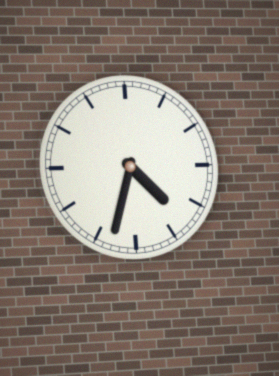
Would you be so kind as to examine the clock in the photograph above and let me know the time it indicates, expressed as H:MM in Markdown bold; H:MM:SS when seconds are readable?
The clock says **4:33**
